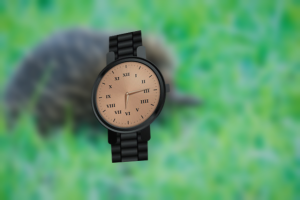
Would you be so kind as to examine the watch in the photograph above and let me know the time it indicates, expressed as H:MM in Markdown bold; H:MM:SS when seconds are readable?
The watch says **6:14**
